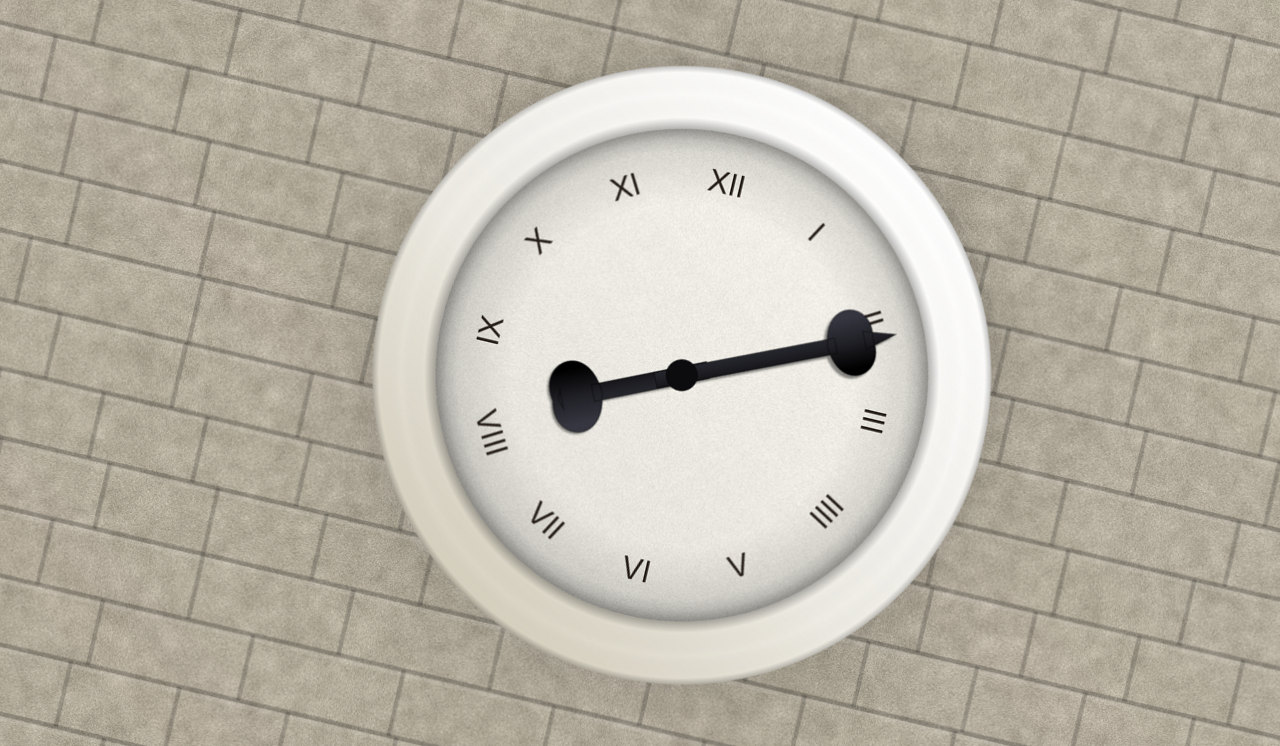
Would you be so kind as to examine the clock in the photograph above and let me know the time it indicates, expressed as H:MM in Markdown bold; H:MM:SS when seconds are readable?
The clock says **8:11**
